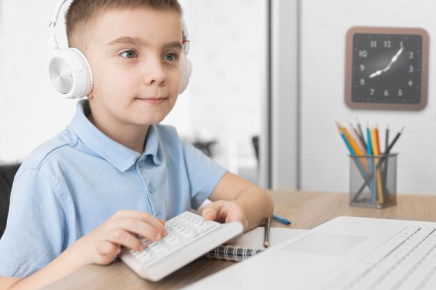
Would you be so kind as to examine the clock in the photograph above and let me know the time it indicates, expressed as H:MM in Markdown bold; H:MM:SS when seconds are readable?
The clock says **8:06**
